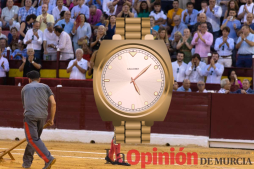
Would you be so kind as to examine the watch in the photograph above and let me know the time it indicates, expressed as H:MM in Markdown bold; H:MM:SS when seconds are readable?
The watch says **5:08**
